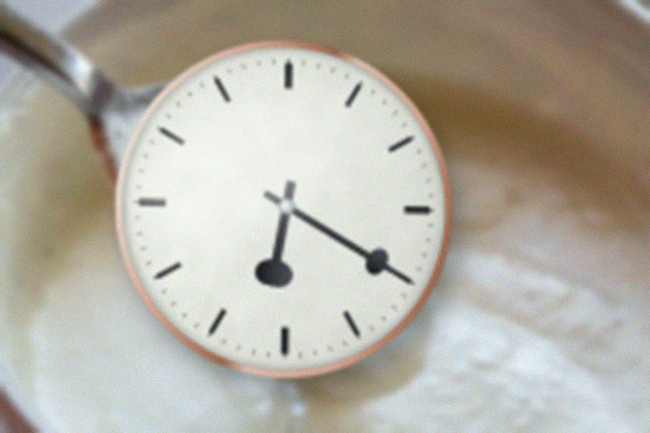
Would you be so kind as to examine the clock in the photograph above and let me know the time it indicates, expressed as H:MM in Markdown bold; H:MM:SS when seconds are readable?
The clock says **6:20**
